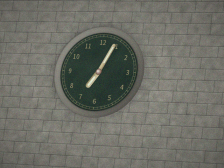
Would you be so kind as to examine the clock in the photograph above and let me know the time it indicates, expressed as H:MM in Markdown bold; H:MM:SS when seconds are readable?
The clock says **7:04**
